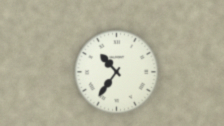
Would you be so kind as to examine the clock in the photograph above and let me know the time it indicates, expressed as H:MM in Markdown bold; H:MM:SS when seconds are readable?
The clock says **10:36**
